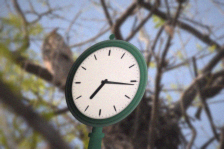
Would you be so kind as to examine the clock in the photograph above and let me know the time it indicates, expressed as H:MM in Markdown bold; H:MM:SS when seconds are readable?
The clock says **7:16**
